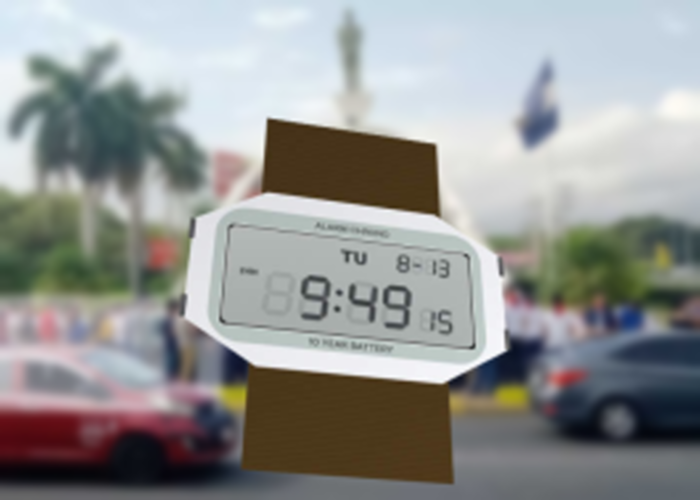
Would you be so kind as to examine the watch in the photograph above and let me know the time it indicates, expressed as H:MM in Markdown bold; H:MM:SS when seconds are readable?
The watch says **9:49:15**
